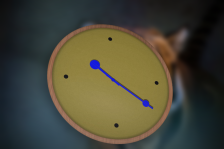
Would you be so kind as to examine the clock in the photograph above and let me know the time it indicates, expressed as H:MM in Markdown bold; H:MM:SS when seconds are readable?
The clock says **10:21**
